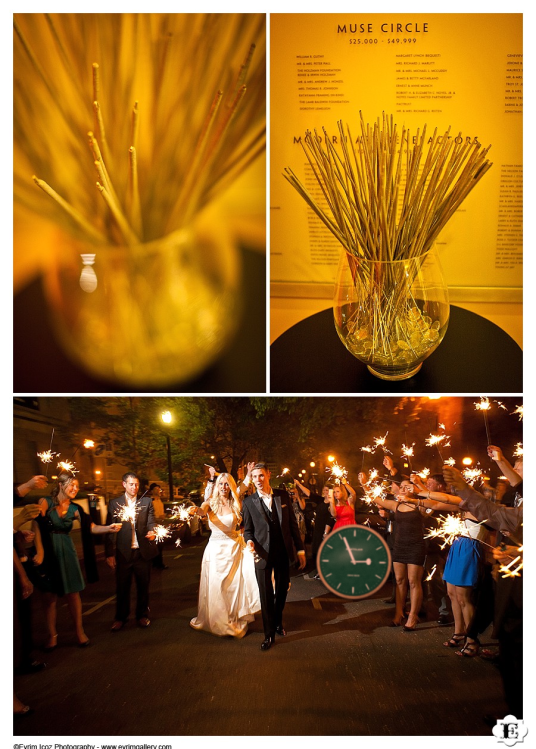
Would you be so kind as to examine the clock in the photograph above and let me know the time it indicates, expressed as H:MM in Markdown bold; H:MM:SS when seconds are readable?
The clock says **2:56**
